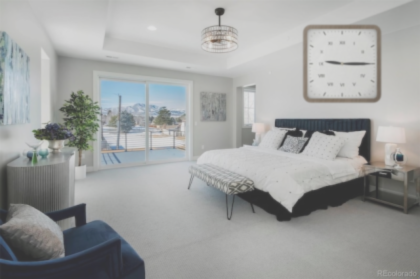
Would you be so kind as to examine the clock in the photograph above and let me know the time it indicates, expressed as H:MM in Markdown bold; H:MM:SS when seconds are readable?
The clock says **9:15**
